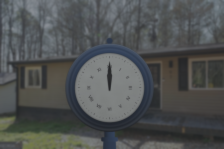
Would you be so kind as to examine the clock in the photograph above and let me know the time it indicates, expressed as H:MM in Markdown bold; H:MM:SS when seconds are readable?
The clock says **12:00**
